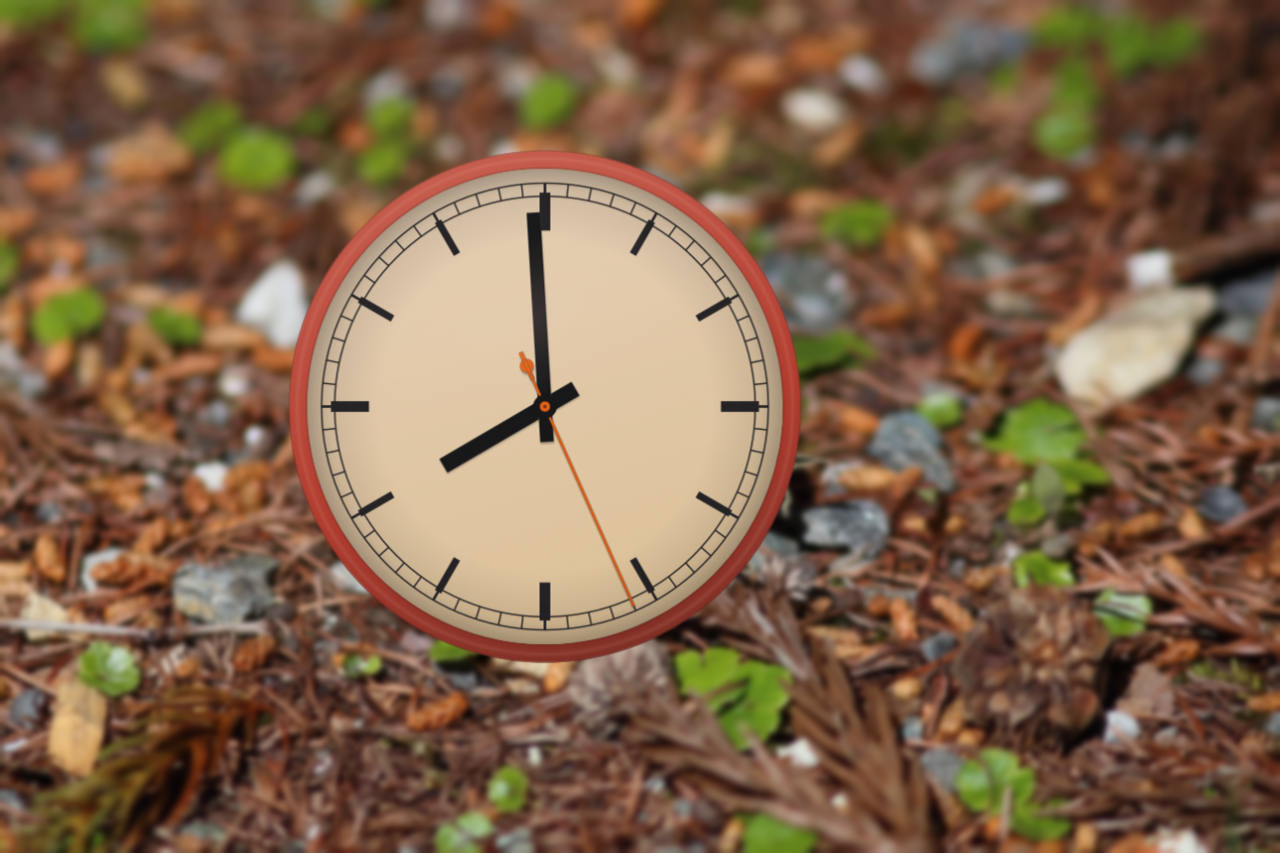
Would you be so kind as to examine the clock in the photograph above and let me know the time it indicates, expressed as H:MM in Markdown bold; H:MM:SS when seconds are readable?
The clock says **7:59:26**
